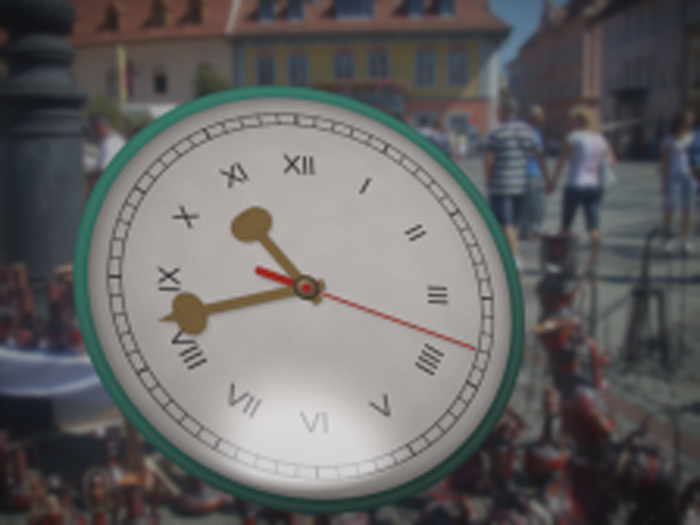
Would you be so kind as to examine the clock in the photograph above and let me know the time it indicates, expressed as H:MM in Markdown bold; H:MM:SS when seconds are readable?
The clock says **10:42:18**
